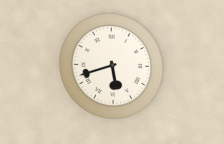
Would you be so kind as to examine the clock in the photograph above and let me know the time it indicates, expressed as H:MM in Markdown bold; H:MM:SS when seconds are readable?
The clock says **5:42**
